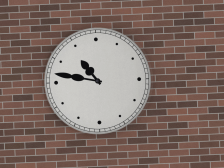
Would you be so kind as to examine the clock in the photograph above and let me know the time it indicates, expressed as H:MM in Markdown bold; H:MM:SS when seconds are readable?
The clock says **10:47**
